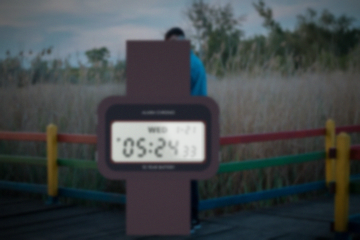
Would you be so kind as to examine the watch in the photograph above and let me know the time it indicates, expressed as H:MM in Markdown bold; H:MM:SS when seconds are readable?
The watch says **5:24**
